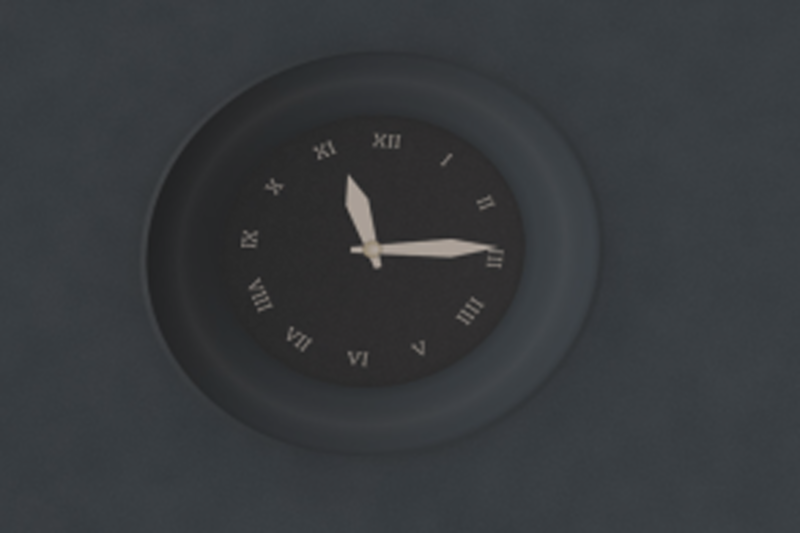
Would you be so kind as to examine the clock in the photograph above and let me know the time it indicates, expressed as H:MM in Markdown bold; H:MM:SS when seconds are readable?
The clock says **11:14**
